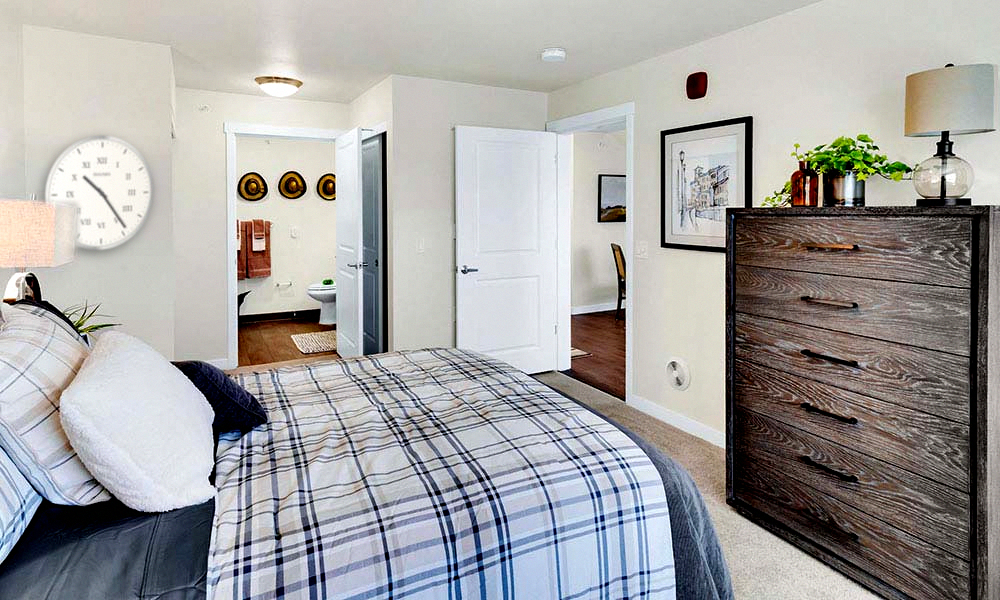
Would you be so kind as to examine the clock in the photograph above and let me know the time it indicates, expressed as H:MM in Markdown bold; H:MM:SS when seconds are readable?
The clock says **10:24**
